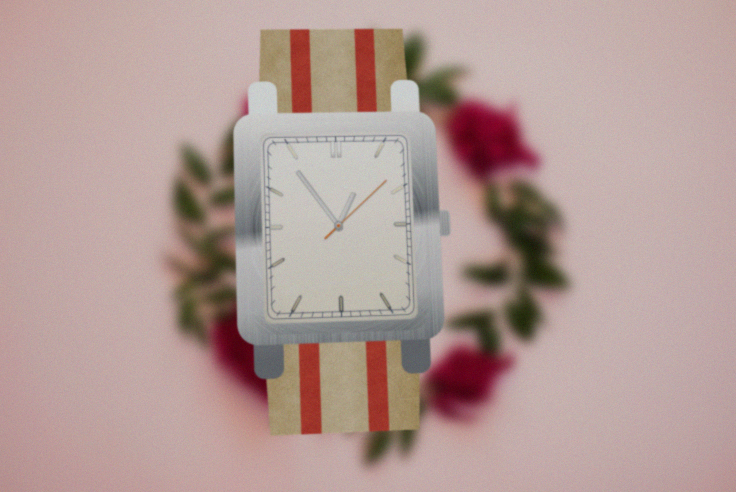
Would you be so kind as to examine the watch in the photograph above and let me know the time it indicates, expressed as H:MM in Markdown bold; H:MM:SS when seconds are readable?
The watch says **12:54:08**
